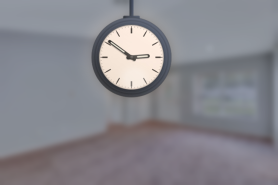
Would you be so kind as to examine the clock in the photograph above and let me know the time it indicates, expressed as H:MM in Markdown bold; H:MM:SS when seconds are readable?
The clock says **2:51**
